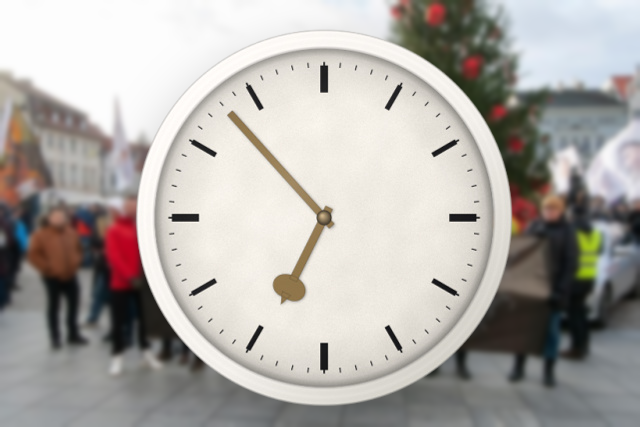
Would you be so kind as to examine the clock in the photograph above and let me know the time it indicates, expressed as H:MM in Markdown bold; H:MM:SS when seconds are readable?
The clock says **6:53**
